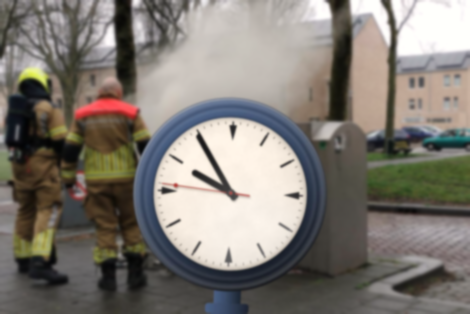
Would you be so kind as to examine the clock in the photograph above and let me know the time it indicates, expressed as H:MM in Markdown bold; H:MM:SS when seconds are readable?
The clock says **9:54:46**
